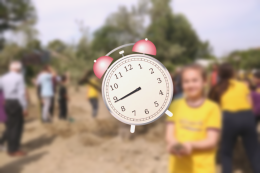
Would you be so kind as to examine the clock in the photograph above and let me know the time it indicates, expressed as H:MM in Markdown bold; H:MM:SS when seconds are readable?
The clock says **8:44**
